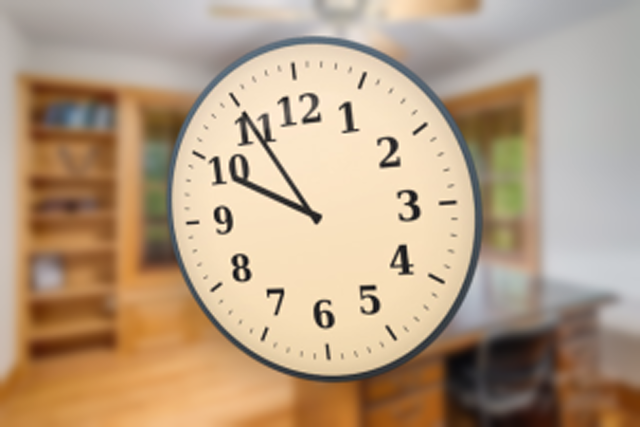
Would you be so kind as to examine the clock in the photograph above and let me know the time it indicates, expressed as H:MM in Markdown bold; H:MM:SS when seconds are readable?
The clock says **9:55**
